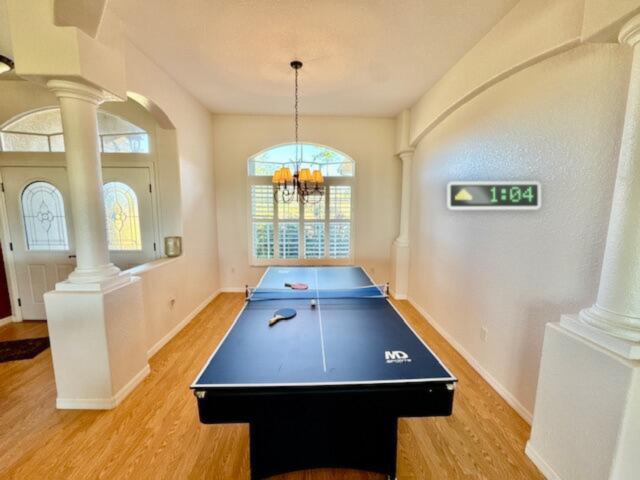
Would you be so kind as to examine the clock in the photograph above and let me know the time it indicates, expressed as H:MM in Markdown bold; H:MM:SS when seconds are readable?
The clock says **1:04**
